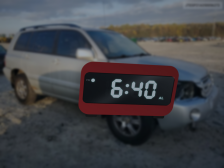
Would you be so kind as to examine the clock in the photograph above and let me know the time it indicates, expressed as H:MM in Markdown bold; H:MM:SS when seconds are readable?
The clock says **6:40**
